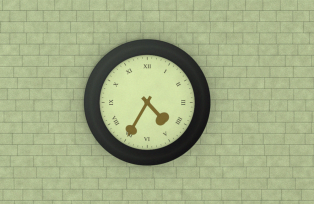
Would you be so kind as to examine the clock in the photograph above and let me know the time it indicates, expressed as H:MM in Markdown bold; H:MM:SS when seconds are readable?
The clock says **4:35**
